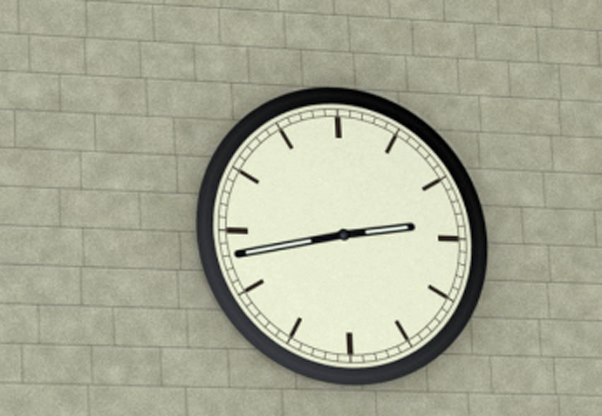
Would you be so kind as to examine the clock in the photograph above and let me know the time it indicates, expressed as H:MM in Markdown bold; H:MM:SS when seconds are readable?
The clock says **2:43**
